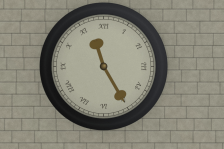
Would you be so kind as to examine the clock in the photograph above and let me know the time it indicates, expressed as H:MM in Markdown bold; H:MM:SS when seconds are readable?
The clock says **11:25**
